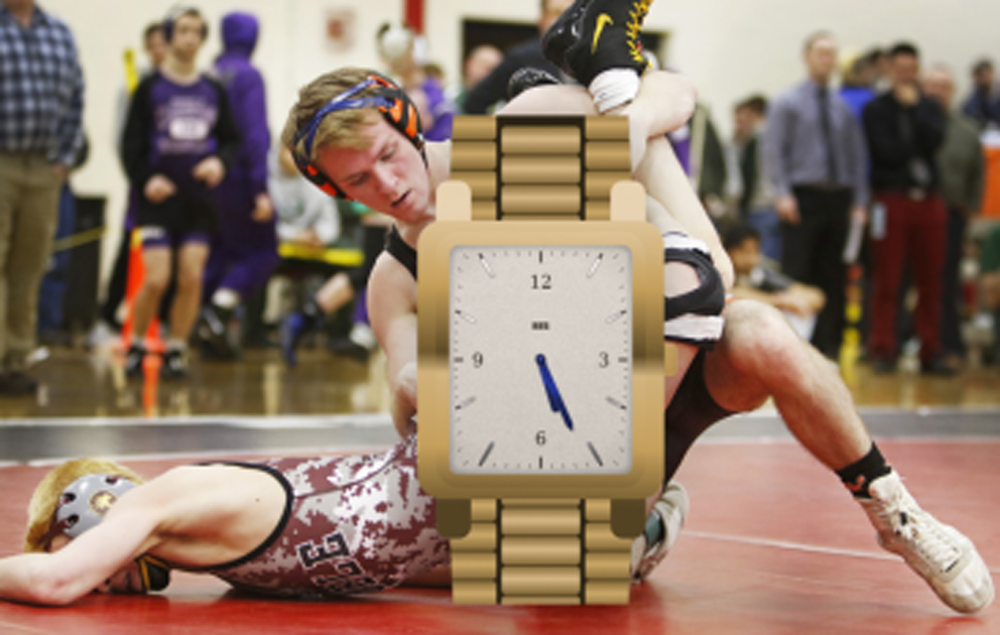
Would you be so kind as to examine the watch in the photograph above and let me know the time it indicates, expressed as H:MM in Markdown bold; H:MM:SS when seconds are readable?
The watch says **5:26**
